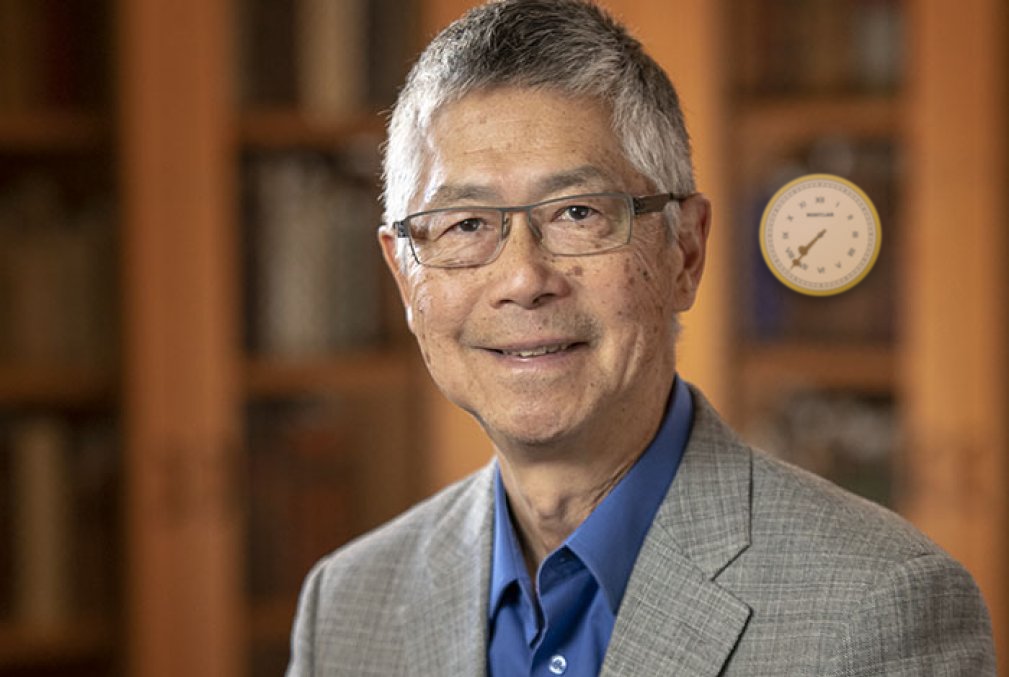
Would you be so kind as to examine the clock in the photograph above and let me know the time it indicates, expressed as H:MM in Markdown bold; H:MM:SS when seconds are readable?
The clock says **7:37**
